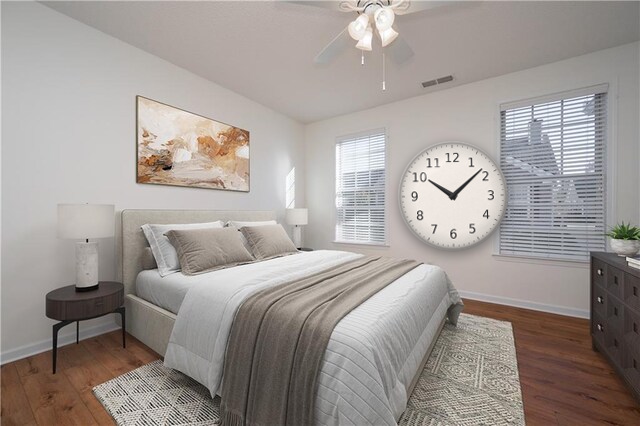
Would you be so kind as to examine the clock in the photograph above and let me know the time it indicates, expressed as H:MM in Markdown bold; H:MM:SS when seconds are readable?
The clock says **10:08**
